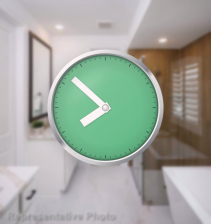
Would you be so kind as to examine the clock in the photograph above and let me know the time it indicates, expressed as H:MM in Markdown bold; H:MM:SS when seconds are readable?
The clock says **7:52**
